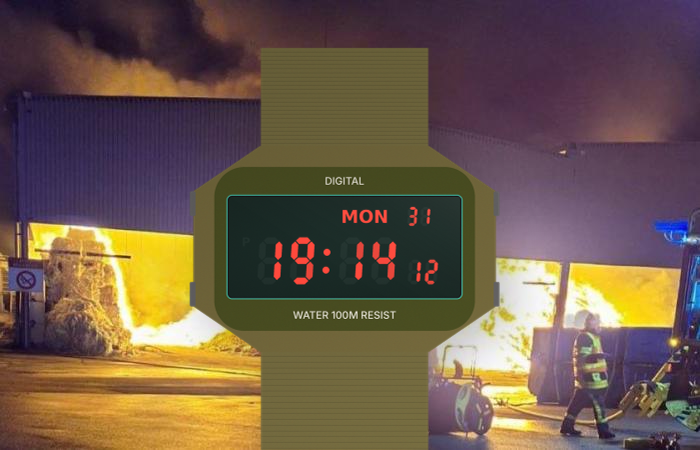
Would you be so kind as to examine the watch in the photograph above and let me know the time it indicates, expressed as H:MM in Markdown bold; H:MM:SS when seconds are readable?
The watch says **19:14:12**
